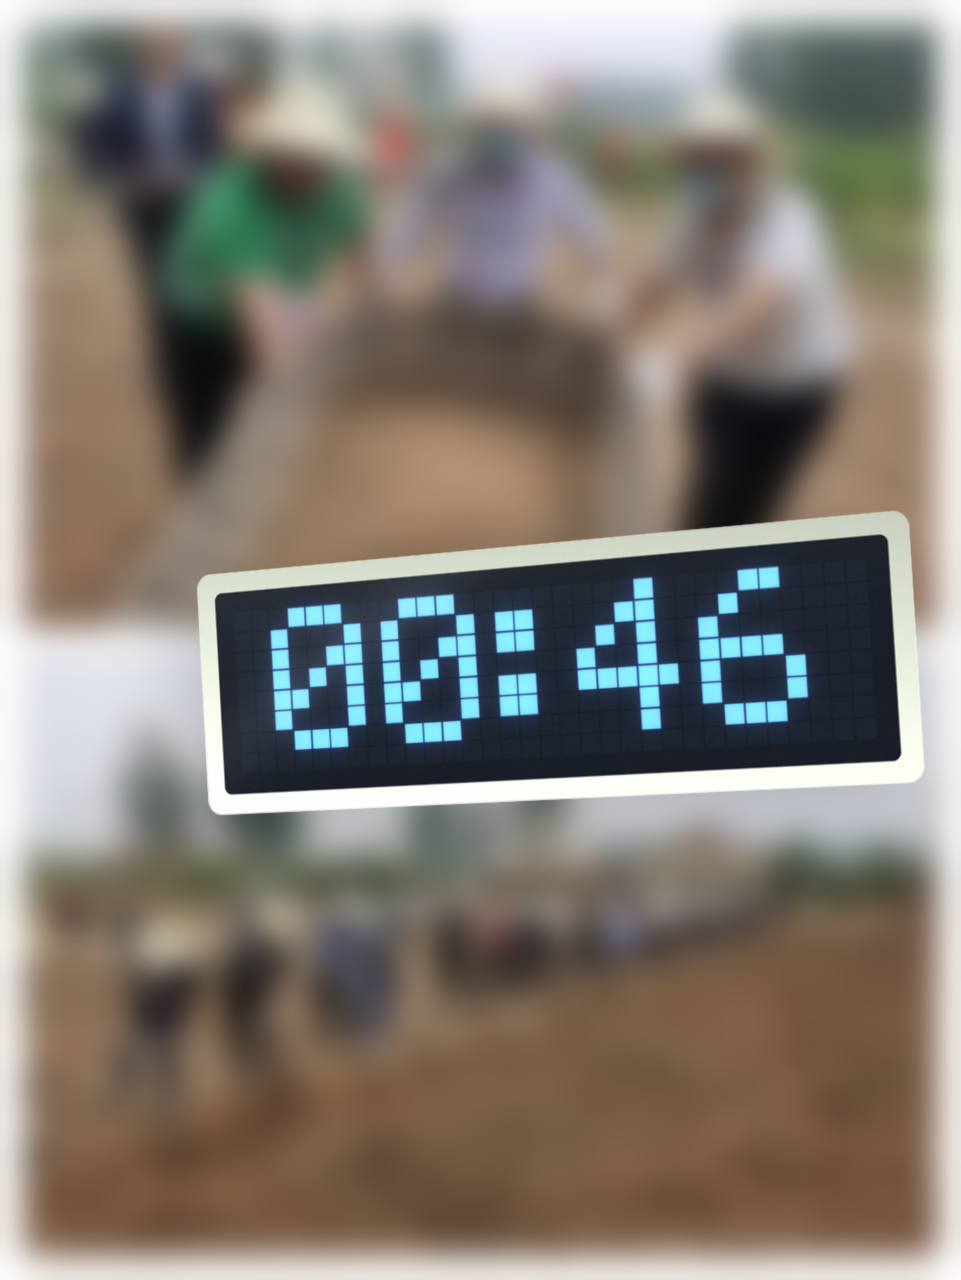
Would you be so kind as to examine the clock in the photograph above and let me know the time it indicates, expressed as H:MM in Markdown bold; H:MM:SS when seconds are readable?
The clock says **0:46**
